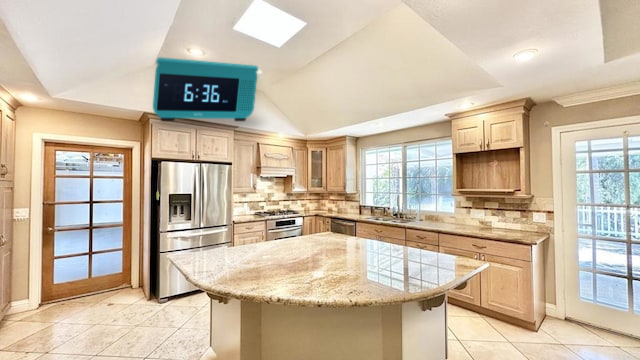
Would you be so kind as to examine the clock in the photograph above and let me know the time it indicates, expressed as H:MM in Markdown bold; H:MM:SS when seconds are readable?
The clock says **6:36**
